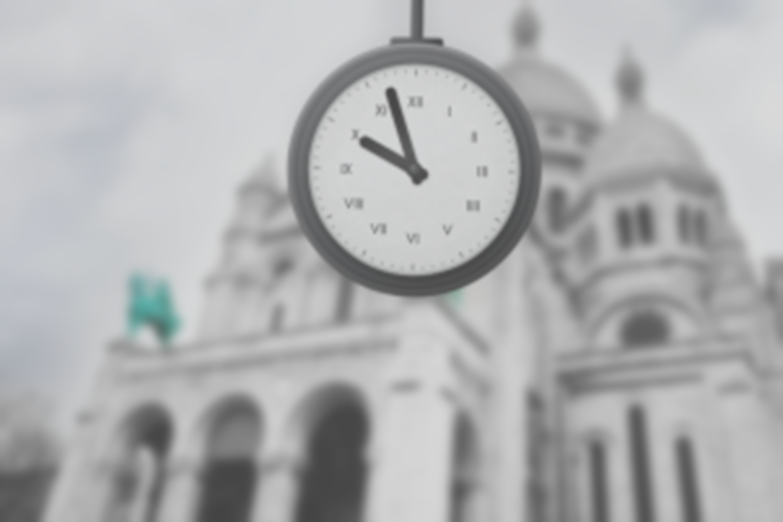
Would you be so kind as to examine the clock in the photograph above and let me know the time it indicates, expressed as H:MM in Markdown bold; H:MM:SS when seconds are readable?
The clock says **9:57**
